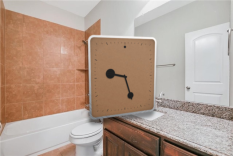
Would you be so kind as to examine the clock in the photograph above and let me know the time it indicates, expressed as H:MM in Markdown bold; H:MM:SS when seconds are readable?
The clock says **9:27**
